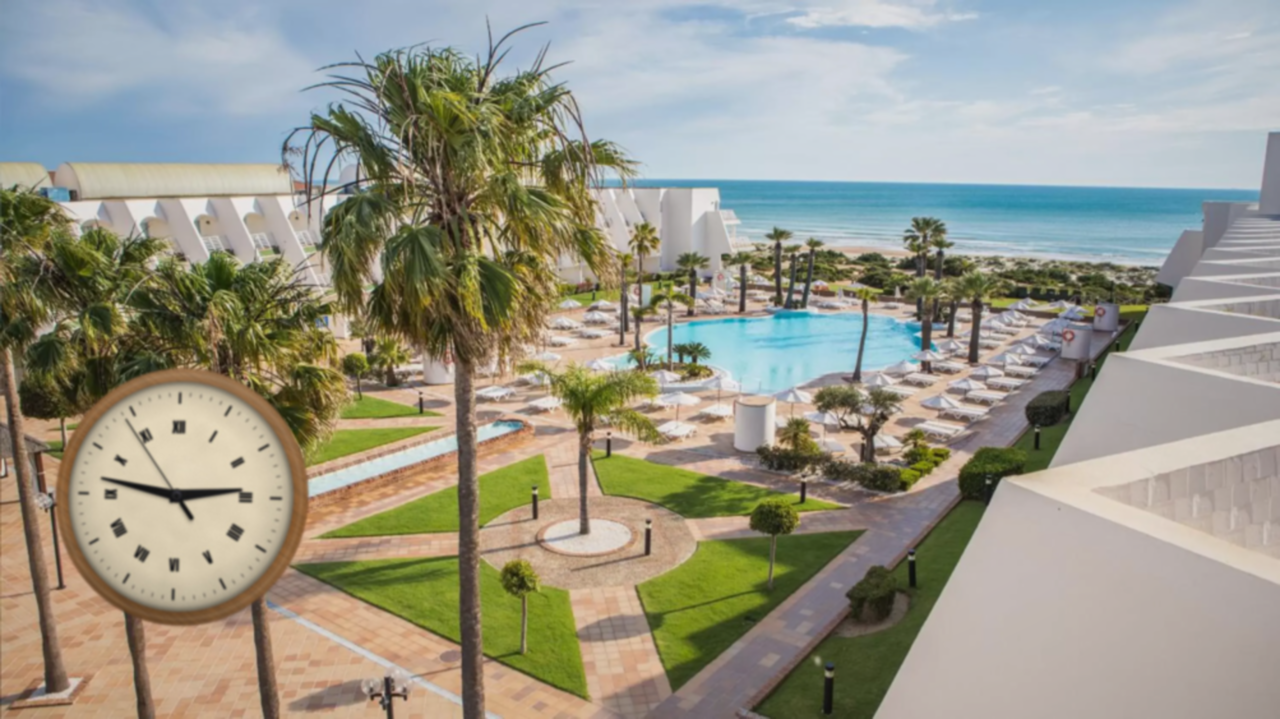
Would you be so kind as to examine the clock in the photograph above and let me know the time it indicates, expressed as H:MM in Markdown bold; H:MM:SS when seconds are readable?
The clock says **2:46:54**
